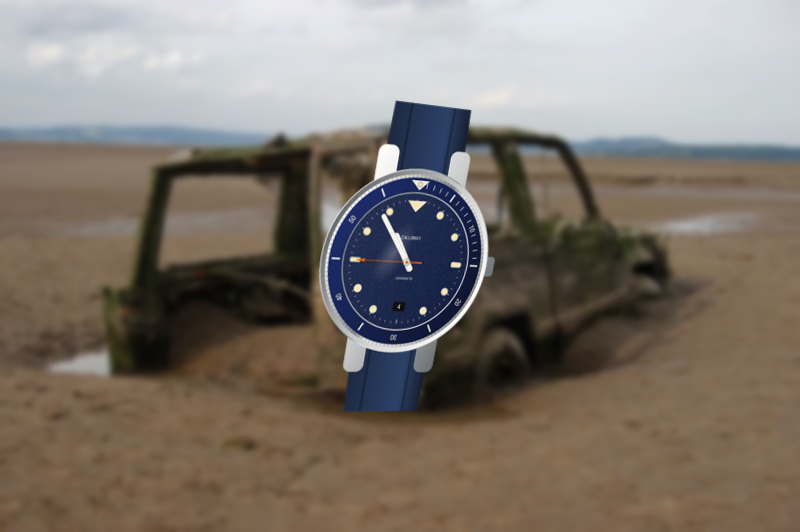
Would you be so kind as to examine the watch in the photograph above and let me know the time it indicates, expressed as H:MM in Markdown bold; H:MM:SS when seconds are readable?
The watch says **10:53:45**
